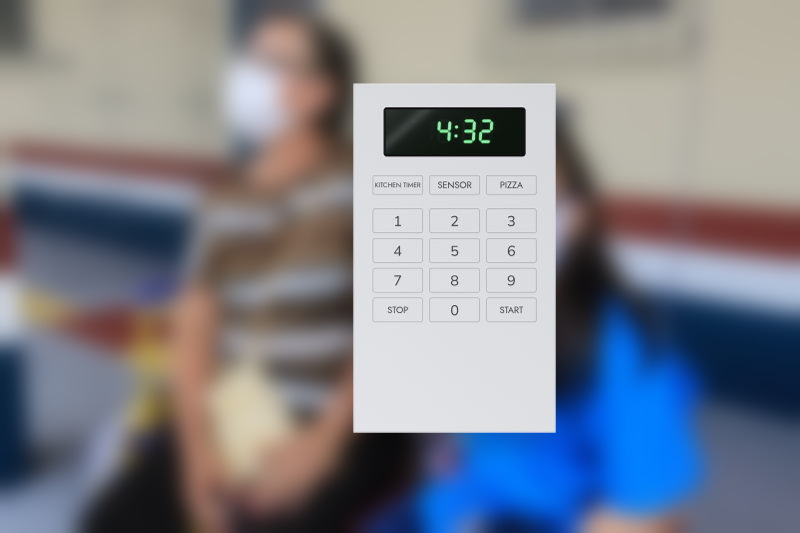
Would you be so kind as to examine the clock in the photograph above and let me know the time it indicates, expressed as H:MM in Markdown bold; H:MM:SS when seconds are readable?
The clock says **4:32**
